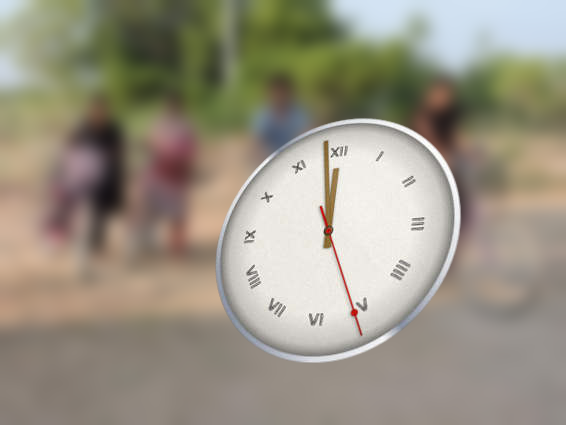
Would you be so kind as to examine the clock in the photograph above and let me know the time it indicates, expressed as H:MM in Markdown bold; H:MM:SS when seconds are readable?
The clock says **11:58:26**
